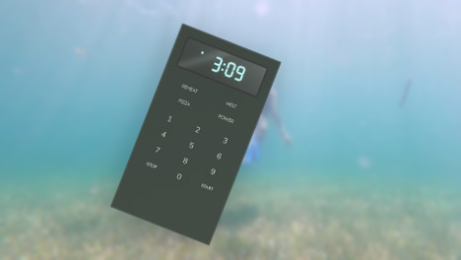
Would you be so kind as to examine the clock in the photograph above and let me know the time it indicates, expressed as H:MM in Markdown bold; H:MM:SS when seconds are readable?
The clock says **3:09**
